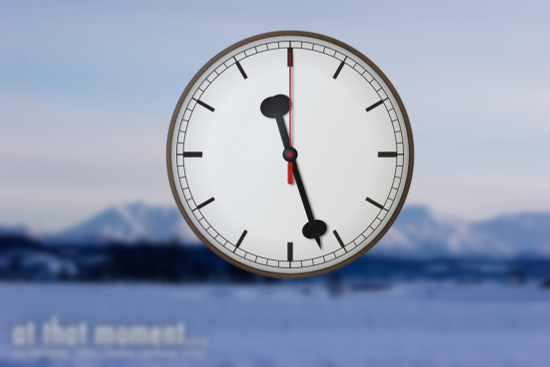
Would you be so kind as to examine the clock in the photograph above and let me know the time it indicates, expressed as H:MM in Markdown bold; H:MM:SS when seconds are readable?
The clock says **11:27:00**
